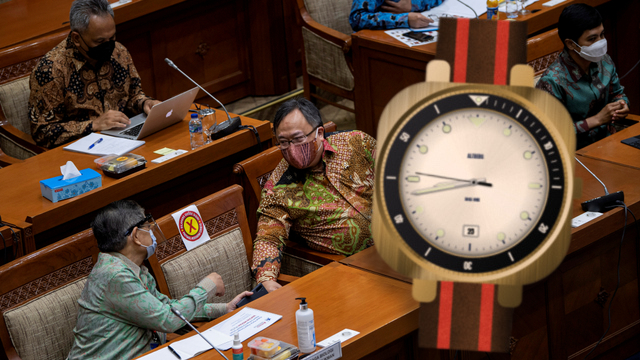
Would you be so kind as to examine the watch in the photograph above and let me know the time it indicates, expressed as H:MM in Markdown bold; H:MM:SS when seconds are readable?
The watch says **8:42:46**
